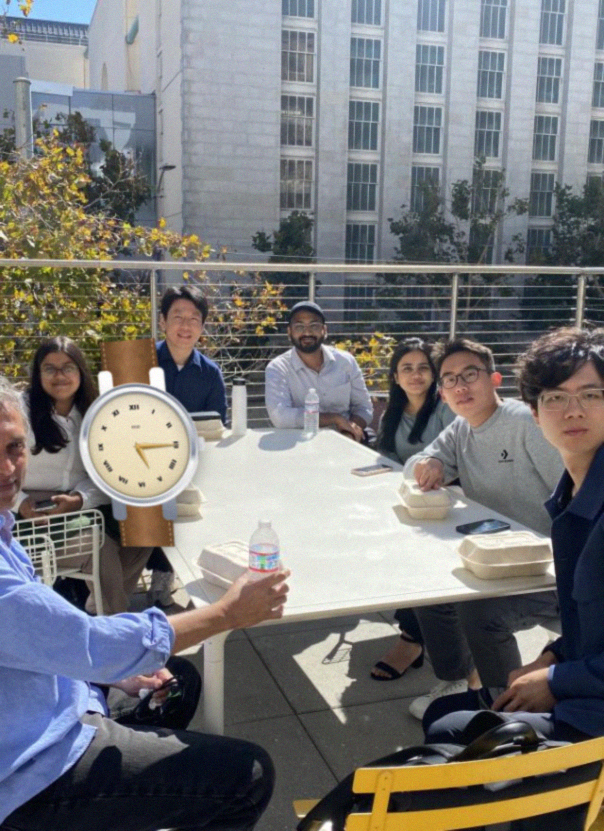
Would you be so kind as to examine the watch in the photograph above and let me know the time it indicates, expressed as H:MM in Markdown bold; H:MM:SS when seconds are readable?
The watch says **5:15**
